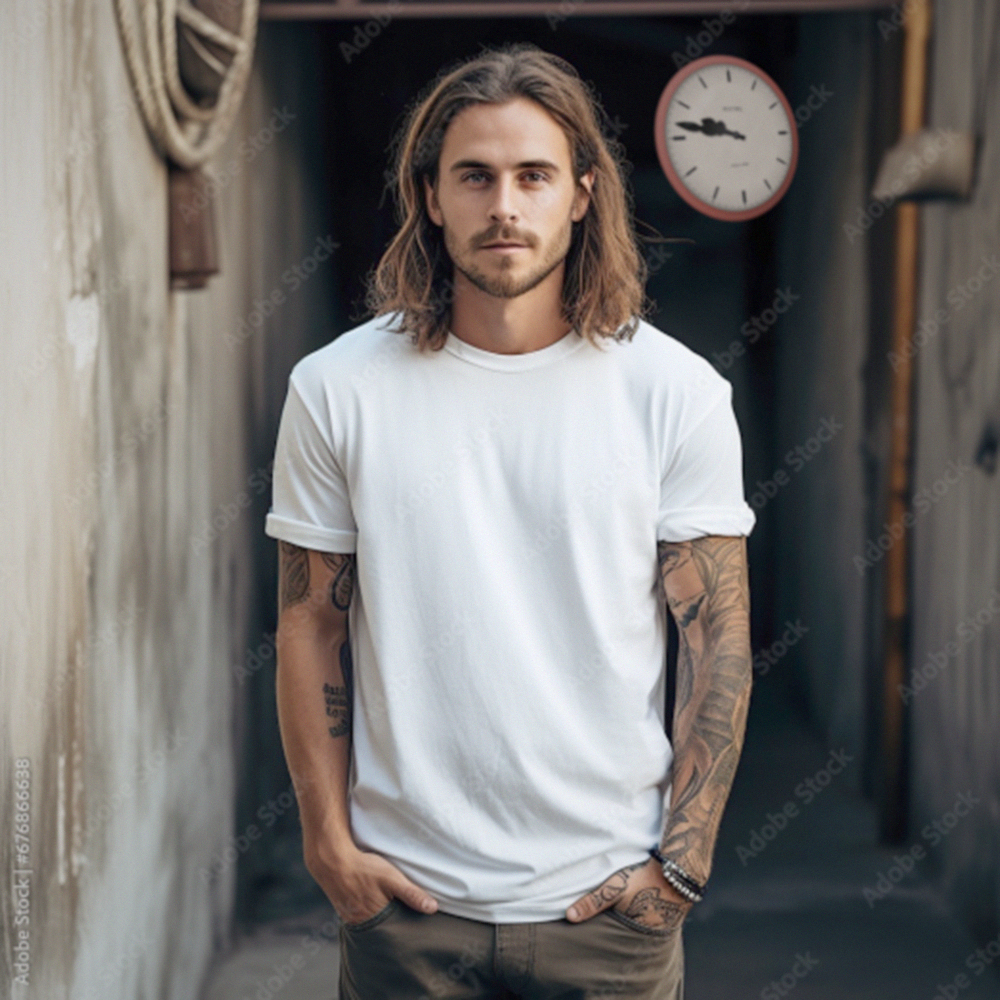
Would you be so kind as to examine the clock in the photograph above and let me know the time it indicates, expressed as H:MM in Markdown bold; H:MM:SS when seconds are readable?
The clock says **9:47**
